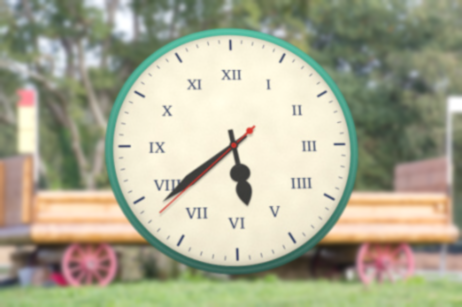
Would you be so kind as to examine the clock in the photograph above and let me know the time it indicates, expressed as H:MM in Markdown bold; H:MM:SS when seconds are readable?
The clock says **5:38:38**
